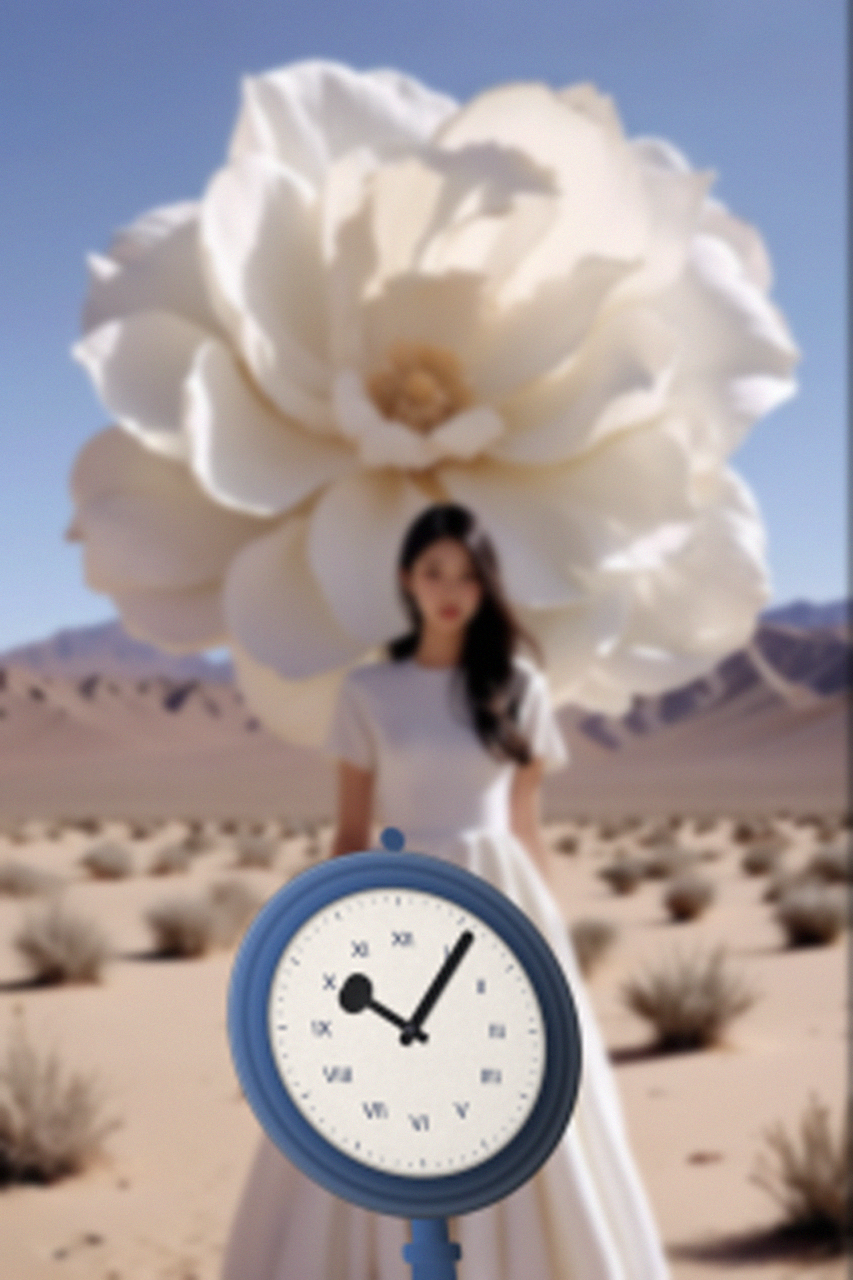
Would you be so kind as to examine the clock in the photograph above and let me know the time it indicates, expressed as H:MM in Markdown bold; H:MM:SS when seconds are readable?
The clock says **10:06**
